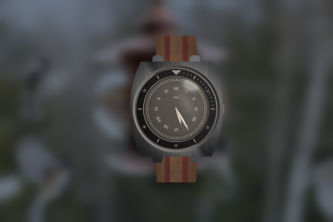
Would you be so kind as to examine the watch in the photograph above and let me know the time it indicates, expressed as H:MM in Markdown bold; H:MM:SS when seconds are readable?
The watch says **5:25**
